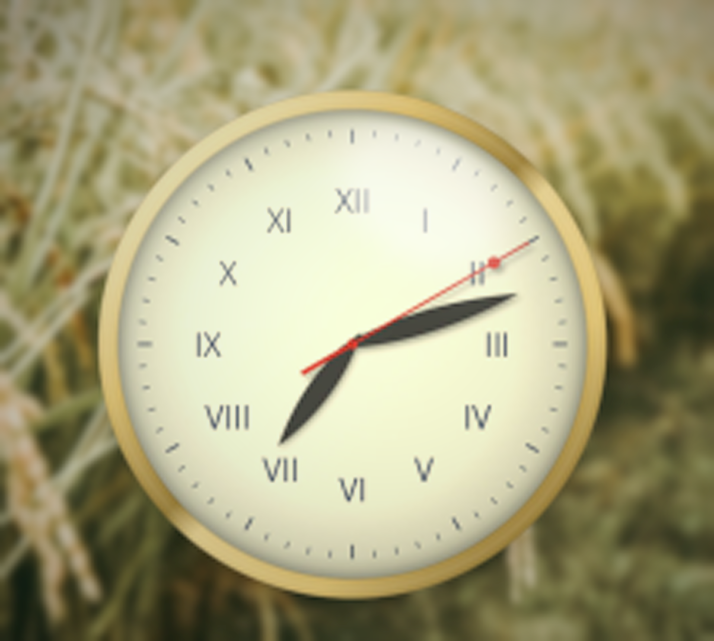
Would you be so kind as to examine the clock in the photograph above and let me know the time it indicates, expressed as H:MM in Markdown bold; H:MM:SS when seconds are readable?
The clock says **7:12:10**
